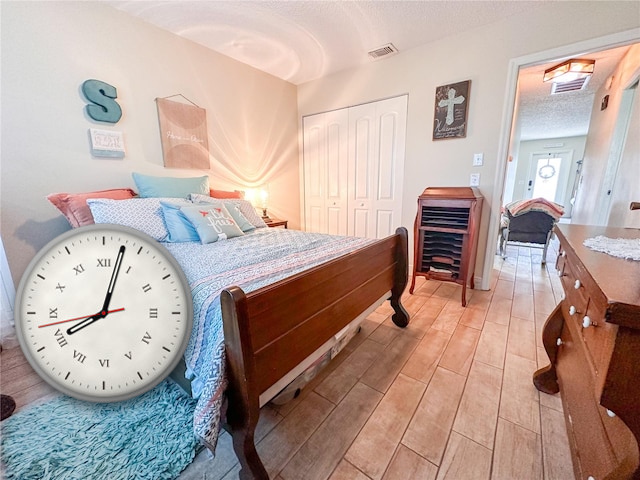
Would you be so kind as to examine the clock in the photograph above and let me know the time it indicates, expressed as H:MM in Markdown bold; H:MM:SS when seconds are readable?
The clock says **8:02:43**
